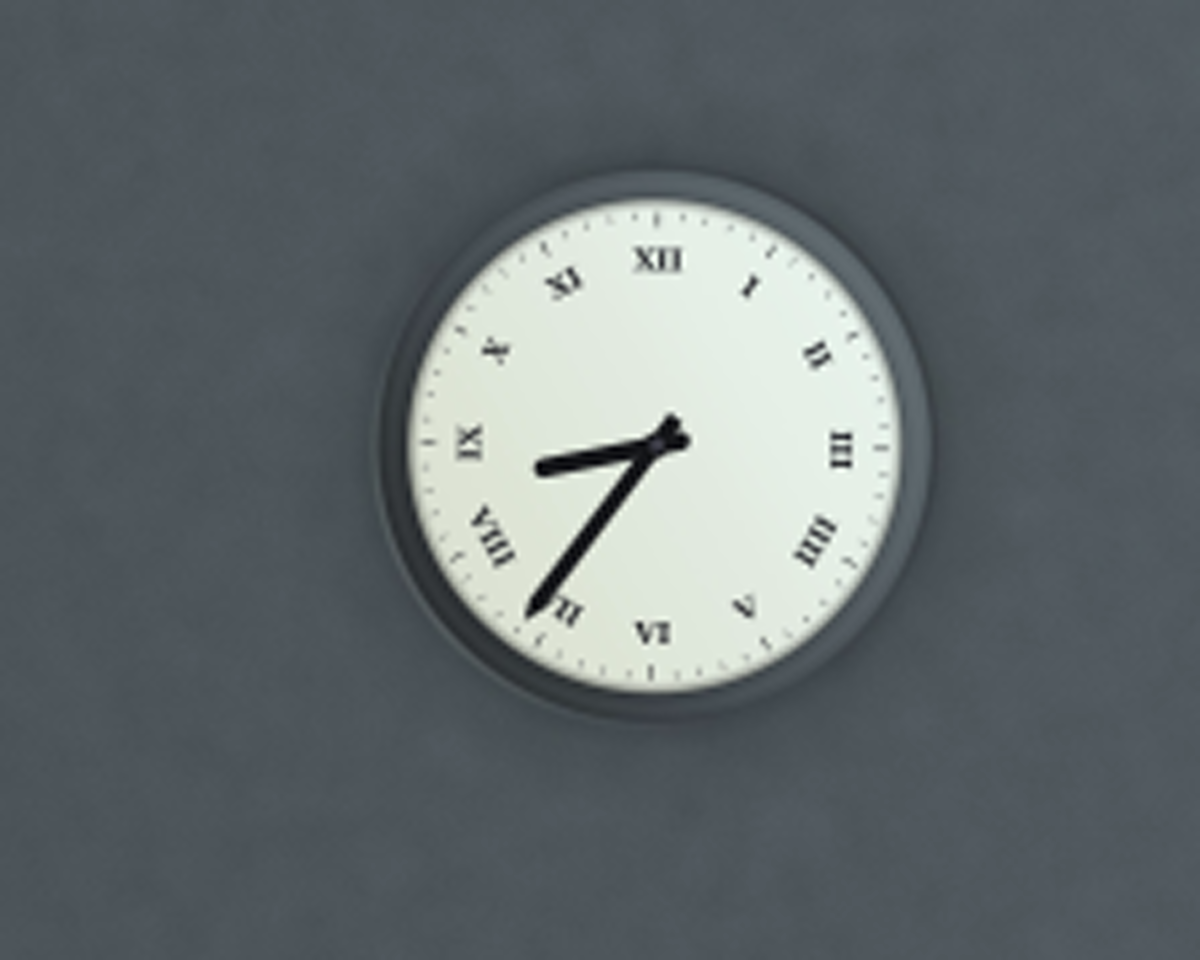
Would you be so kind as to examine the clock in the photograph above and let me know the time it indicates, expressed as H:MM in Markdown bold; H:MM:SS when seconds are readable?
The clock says **8:36**
